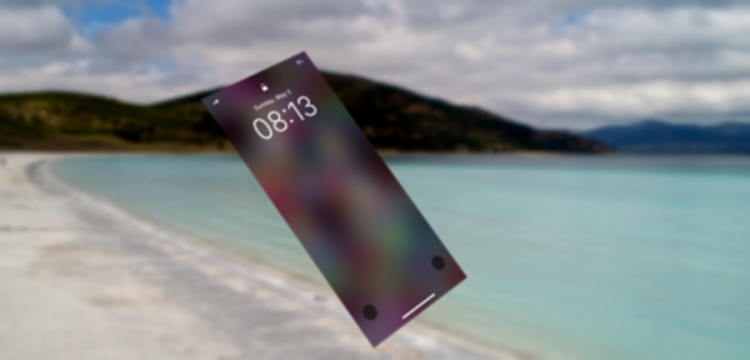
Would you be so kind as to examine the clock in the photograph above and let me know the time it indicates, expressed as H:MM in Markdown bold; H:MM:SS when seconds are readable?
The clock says **8:13**
